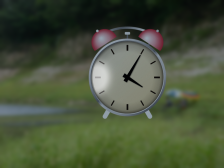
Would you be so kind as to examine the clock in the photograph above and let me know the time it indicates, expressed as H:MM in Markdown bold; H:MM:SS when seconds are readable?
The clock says **4:05**
